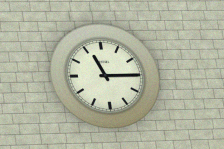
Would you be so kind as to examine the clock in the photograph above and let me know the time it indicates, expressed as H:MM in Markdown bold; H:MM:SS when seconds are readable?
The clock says **11:15**
